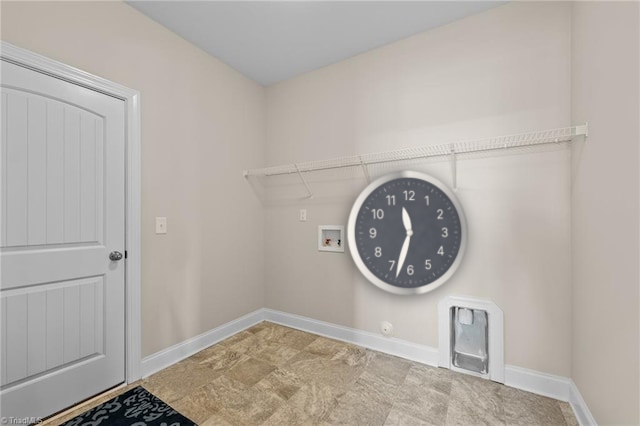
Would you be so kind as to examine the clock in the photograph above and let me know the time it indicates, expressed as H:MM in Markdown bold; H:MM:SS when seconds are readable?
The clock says **11:33**
